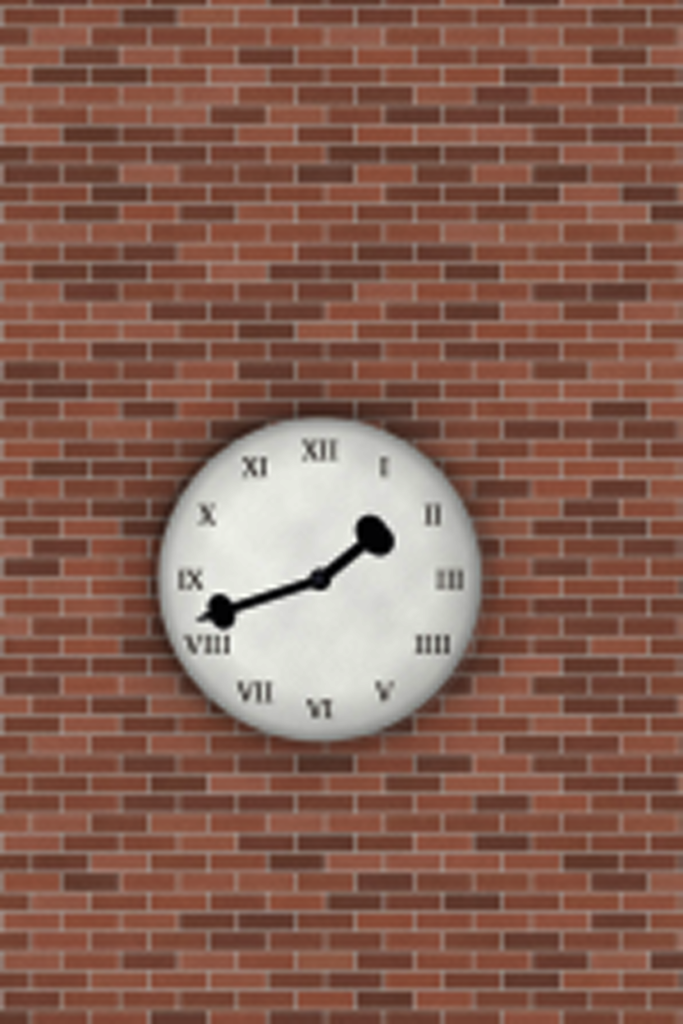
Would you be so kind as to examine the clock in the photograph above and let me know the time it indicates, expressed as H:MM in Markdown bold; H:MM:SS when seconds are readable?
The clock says **1:42**
